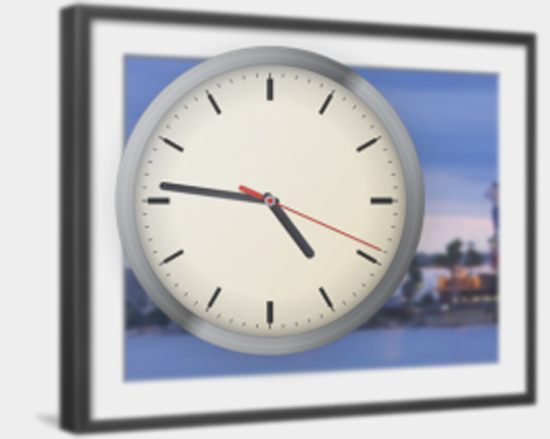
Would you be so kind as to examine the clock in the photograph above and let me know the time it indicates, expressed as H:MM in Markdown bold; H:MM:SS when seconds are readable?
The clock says **4:46:19**
